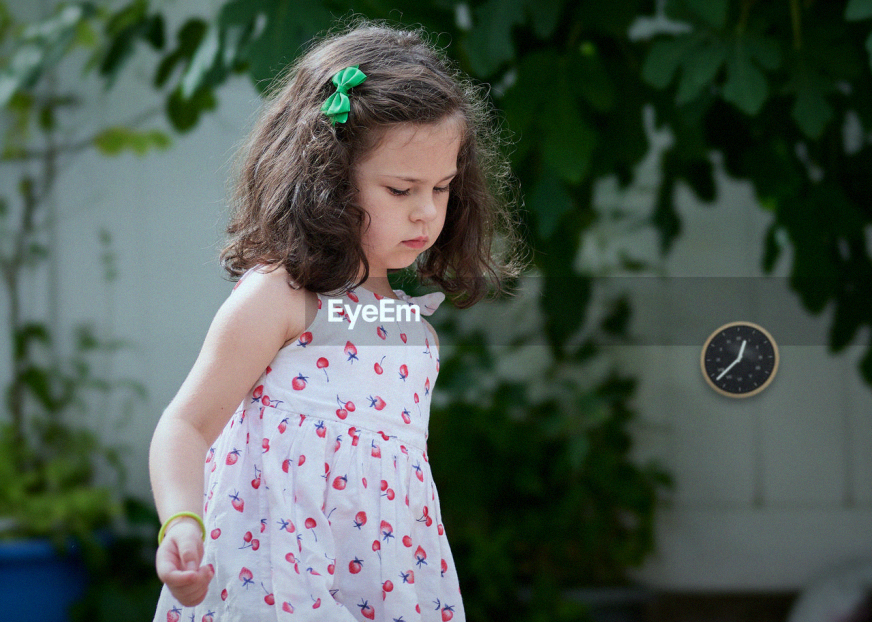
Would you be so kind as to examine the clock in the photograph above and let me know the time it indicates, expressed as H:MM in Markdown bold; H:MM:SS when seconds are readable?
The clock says **12:38**
